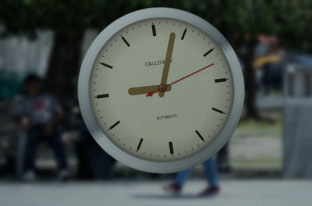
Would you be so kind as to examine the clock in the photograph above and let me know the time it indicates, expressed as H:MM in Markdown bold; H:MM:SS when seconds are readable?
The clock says **9:03:12**
